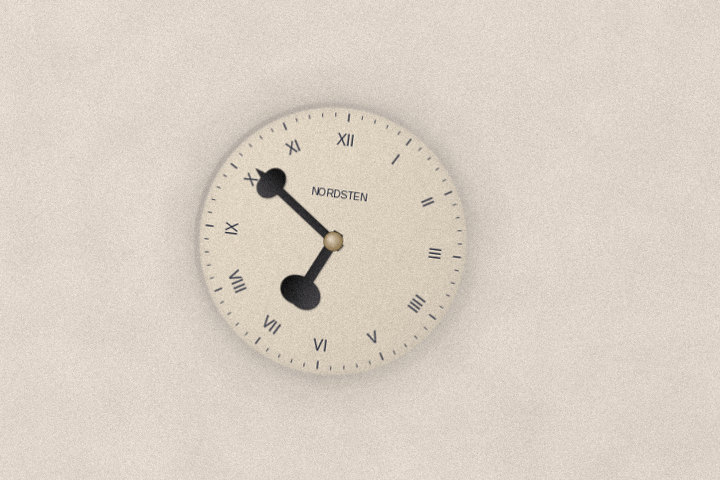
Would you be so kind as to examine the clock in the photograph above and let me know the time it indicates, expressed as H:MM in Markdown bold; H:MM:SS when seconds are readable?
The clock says **6:51**
